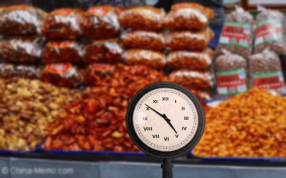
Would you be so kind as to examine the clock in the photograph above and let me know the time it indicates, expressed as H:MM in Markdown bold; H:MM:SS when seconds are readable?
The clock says **4:51**
